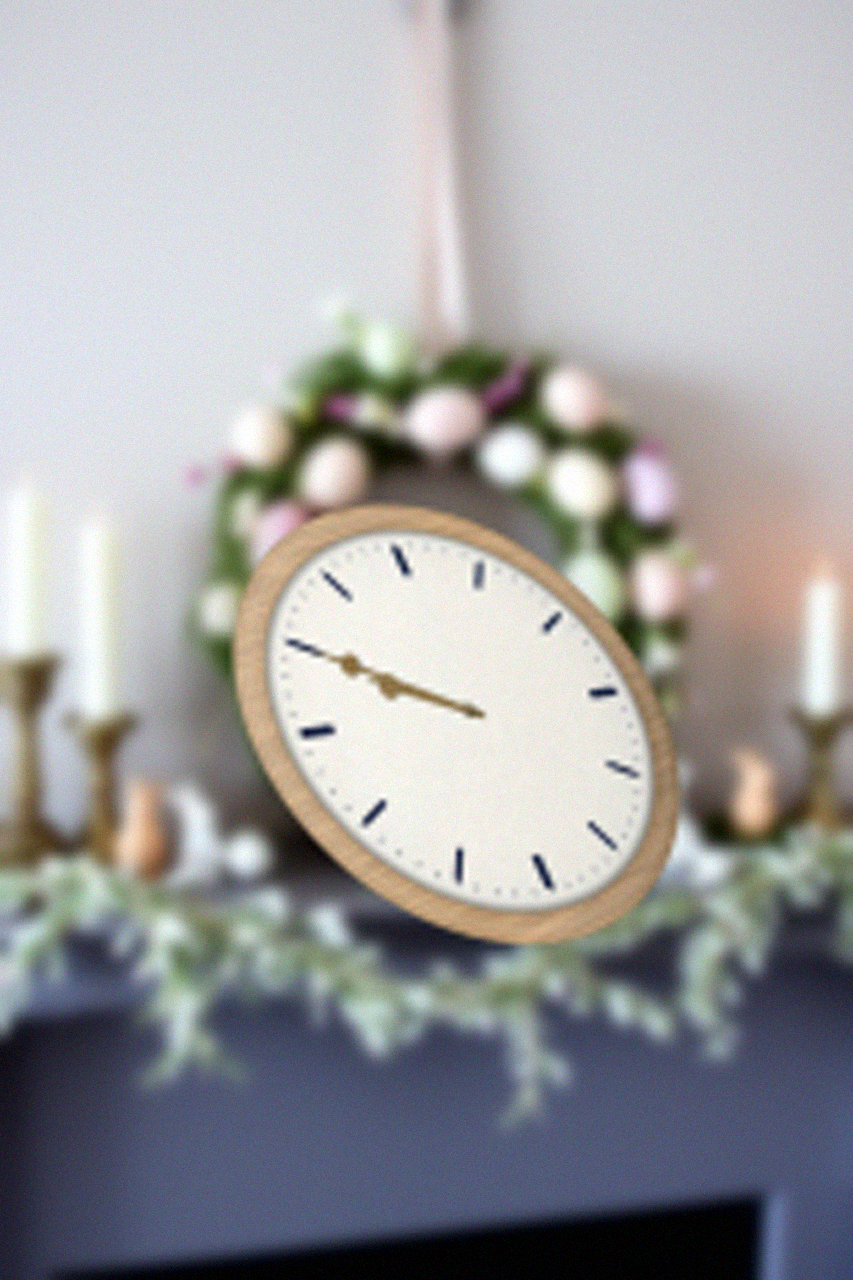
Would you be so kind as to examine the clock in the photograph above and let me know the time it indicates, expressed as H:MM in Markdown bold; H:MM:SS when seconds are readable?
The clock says **9:50**
